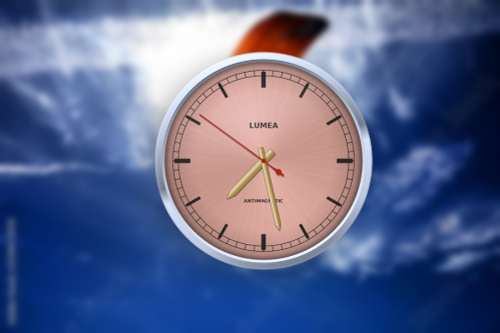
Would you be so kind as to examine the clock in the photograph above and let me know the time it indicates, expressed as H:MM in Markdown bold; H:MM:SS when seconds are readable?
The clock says **7:27:51**
